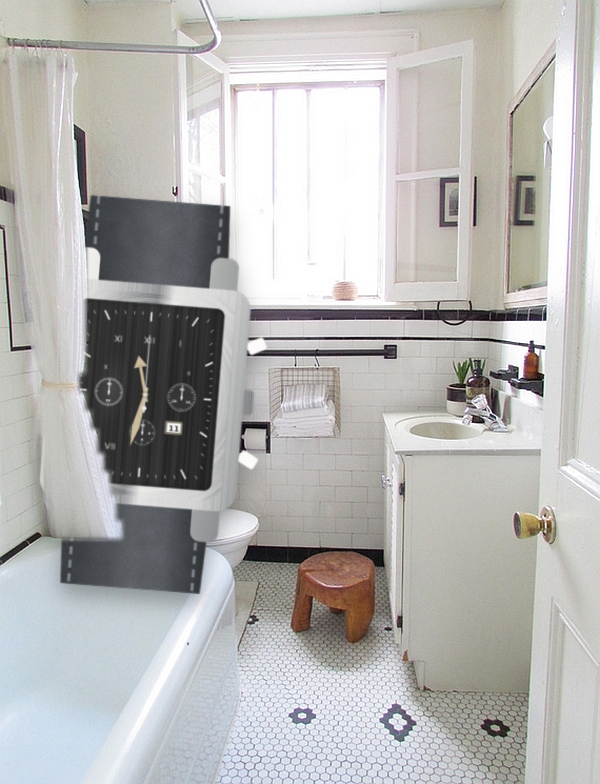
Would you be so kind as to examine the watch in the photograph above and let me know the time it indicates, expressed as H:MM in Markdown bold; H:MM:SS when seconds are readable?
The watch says **11:32**
